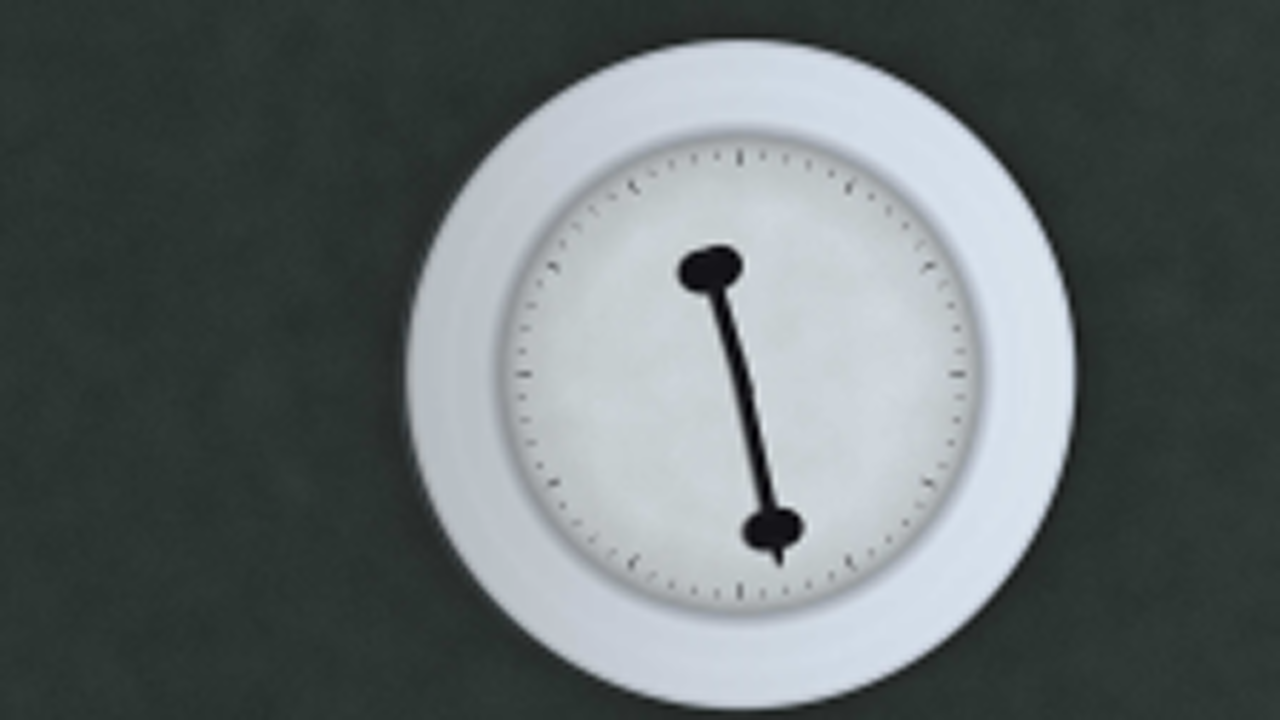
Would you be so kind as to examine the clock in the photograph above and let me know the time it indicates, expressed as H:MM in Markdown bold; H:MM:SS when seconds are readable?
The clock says **11:28**
